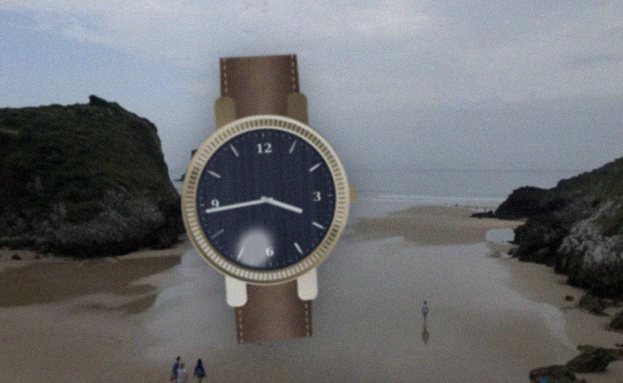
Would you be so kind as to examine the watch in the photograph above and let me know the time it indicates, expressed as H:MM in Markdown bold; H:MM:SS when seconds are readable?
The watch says **3:44**
